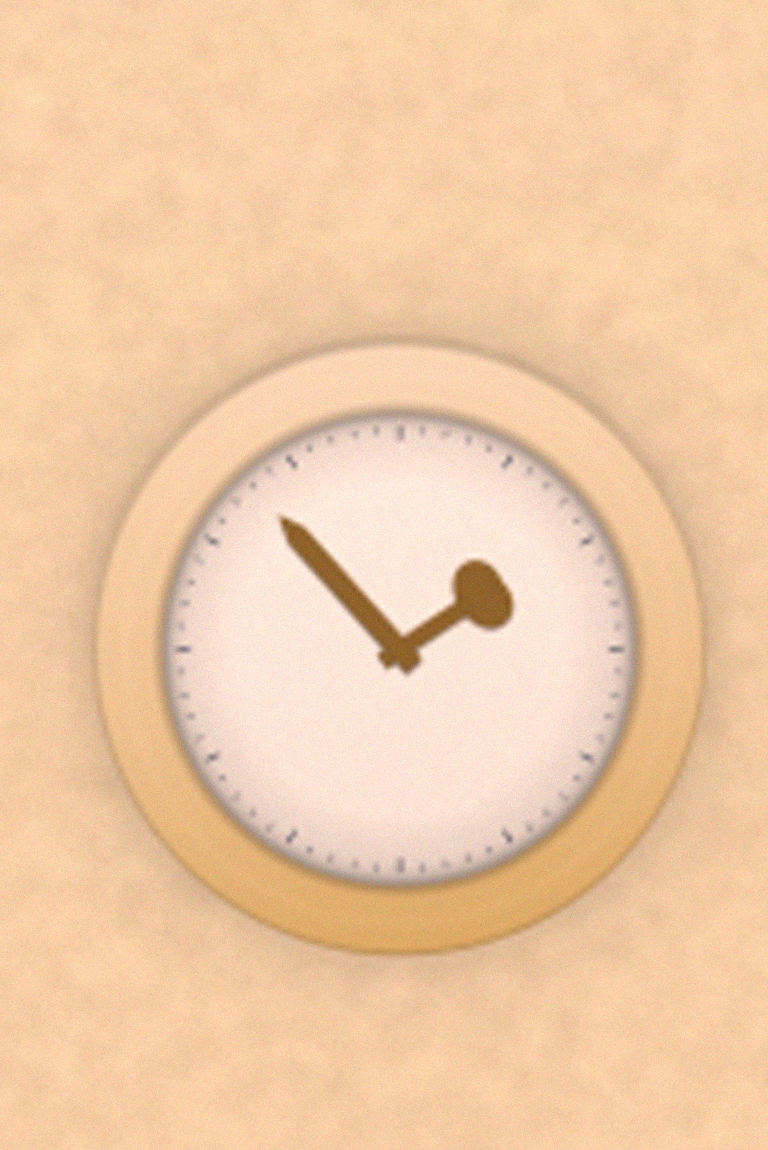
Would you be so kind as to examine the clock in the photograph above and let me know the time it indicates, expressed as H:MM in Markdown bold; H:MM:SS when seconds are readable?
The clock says **1:53**
